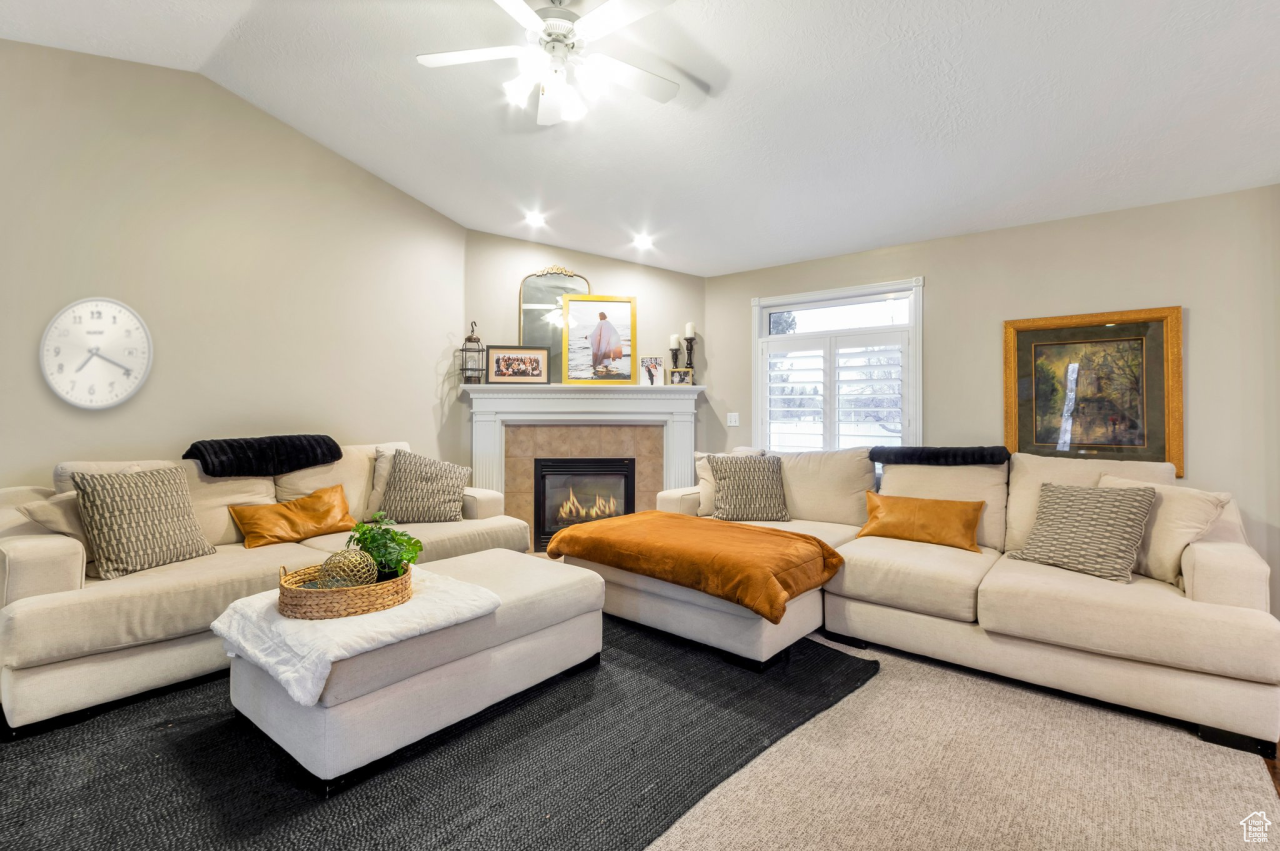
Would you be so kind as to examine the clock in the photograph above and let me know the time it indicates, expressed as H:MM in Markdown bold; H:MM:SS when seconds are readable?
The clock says **7:19**
